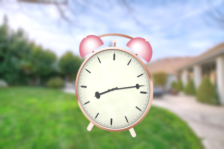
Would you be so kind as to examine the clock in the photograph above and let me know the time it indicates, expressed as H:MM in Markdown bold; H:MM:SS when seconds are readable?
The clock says **8:13**
